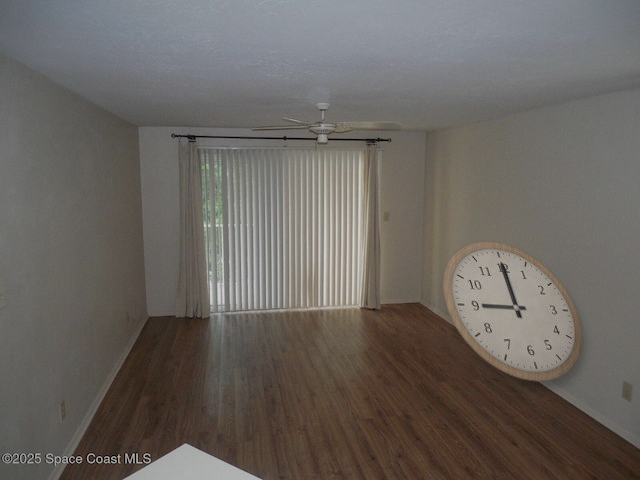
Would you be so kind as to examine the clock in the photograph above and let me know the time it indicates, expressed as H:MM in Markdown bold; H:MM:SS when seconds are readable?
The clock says **9:00**
